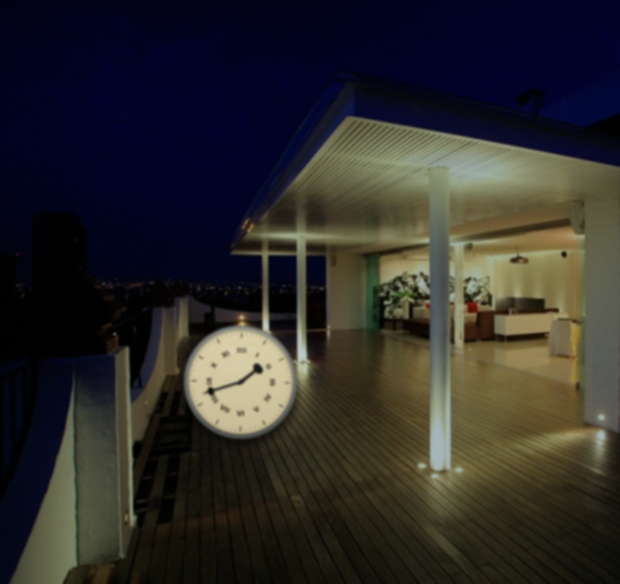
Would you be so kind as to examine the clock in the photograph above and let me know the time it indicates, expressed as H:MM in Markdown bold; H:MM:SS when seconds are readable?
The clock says **1:42**
